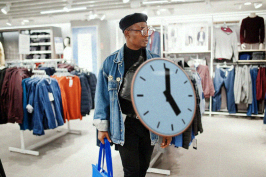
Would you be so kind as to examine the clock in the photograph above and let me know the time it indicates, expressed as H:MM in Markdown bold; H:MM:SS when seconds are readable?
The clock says **5:01**
